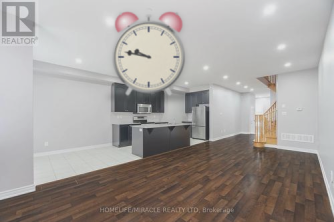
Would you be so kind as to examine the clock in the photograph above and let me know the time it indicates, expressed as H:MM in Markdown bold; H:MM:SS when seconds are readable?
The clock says **9:47**
